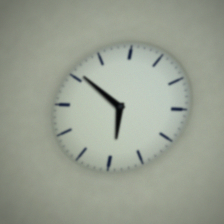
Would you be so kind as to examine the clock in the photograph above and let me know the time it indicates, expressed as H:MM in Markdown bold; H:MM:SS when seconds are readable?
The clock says **5:51**
